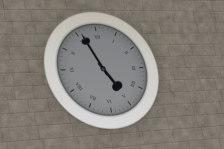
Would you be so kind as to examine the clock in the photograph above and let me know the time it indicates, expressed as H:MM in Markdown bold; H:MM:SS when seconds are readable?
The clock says **4:56**
